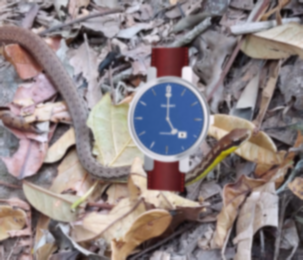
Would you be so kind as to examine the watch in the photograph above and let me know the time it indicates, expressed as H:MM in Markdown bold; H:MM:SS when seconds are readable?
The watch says **5:00**
